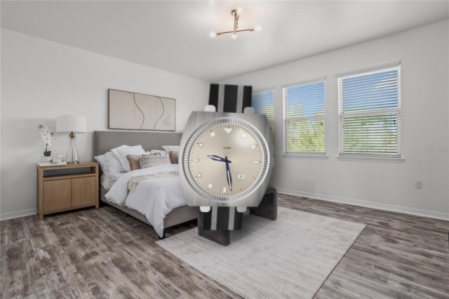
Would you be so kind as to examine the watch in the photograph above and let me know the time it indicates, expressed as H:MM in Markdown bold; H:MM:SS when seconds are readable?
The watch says **9:28**
